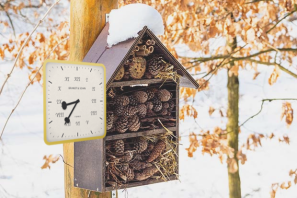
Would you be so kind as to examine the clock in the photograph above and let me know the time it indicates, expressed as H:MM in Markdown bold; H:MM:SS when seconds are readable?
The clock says **8:36**
